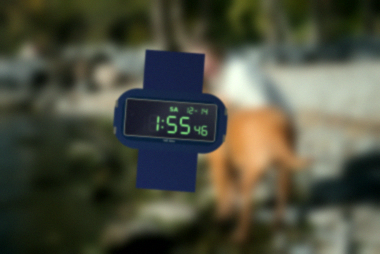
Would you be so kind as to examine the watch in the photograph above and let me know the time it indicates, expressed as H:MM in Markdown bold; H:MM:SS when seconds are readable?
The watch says **1:55**
